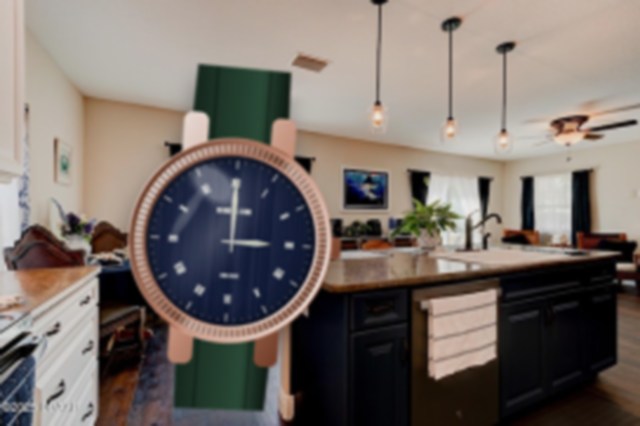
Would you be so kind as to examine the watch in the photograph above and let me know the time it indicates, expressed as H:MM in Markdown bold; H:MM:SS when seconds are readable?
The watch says **3:00**
